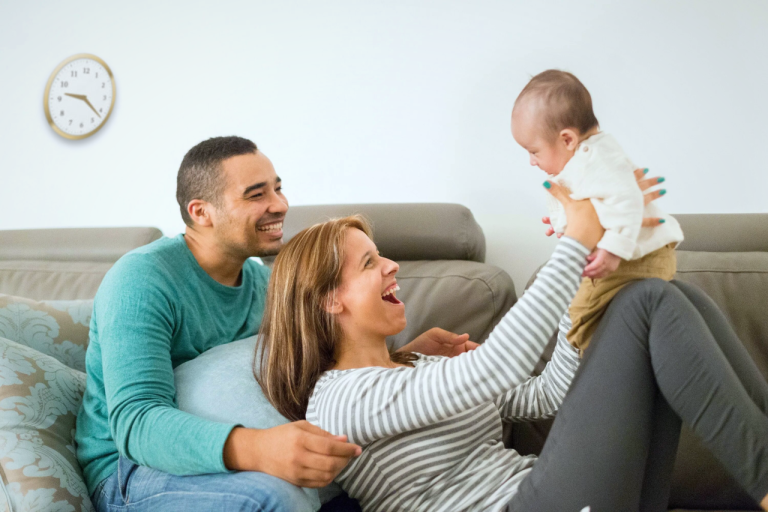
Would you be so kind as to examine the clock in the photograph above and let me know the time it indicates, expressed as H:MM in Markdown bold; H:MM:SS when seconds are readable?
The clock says **9:22**
